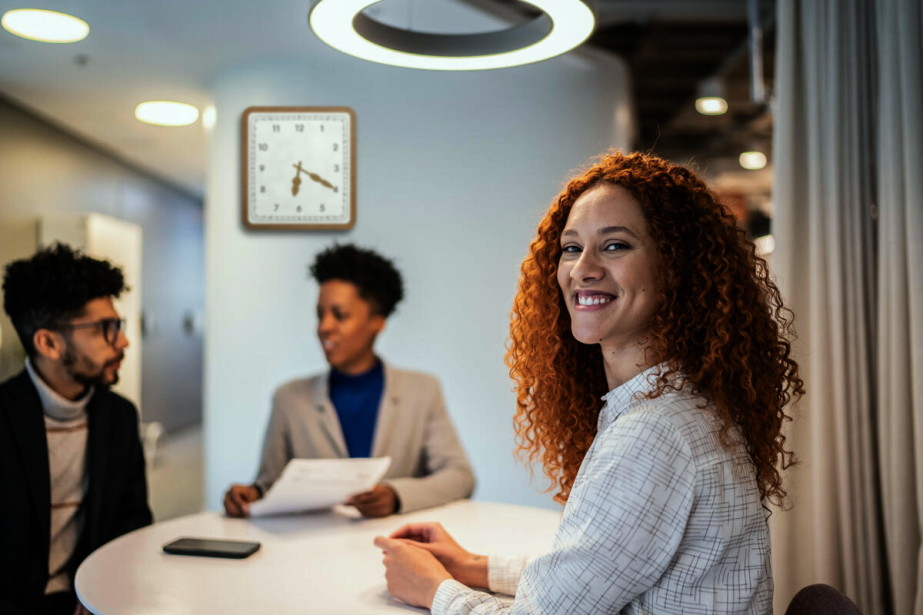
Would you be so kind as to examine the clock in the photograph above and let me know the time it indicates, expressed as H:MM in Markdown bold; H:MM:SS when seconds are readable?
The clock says **6:20**
